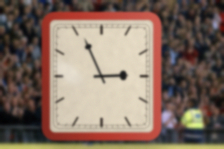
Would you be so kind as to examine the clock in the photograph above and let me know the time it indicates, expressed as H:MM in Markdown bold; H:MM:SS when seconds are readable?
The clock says **2:56**
